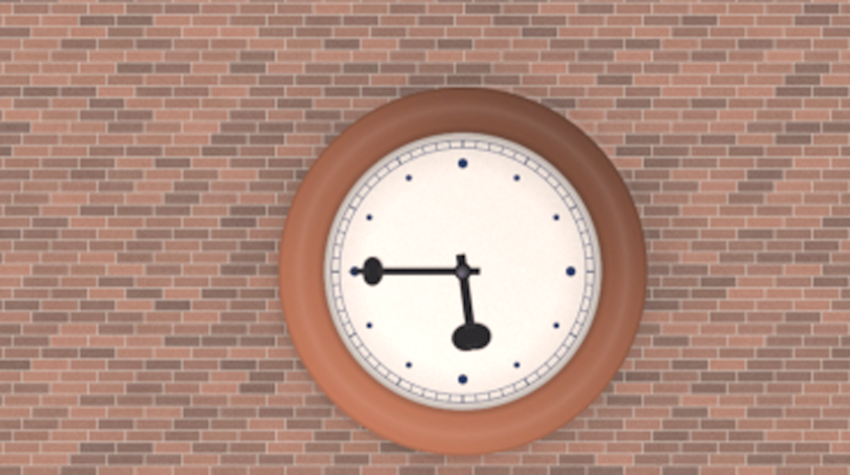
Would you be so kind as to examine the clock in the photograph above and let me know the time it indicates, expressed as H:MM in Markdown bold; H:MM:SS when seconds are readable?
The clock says **5:45**
